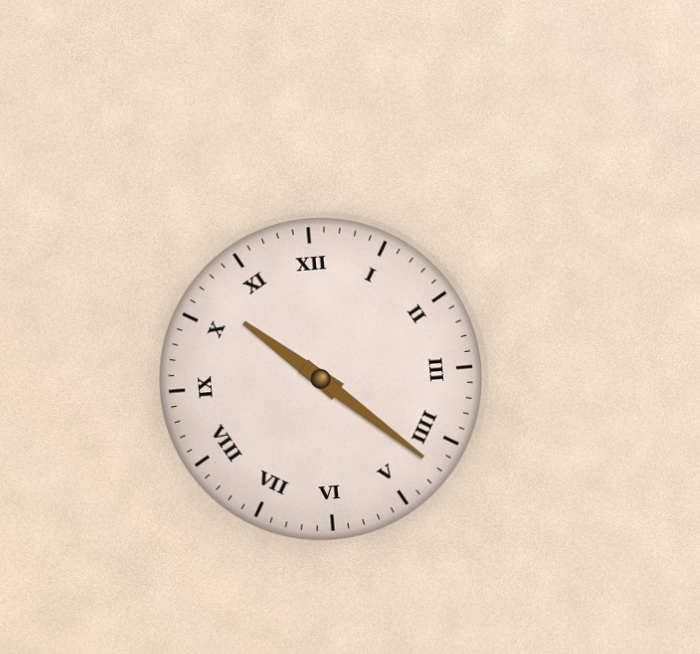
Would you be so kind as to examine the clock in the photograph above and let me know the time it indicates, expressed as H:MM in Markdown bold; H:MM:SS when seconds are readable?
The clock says **10:22**
